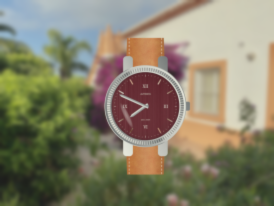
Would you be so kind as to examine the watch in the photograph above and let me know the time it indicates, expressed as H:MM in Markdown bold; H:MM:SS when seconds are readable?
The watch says **7:49**
